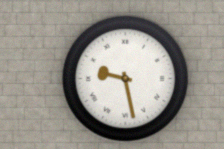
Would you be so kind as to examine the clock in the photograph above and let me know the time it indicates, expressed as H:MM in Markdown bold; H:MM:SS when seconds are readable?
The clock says **9:28**
